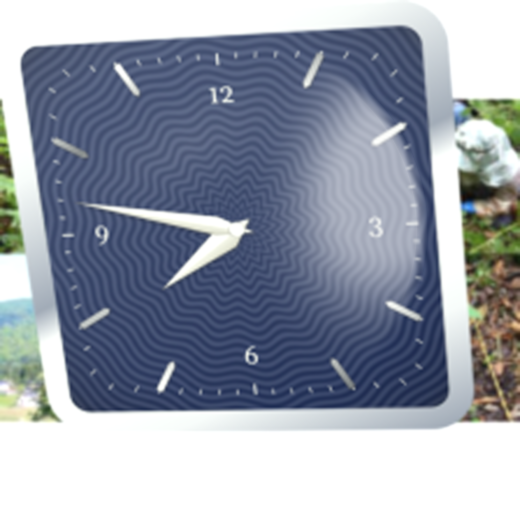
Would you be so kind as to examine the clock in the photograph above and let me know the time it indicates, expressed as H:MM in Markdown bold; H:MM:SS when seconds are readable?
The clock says **7:47**
